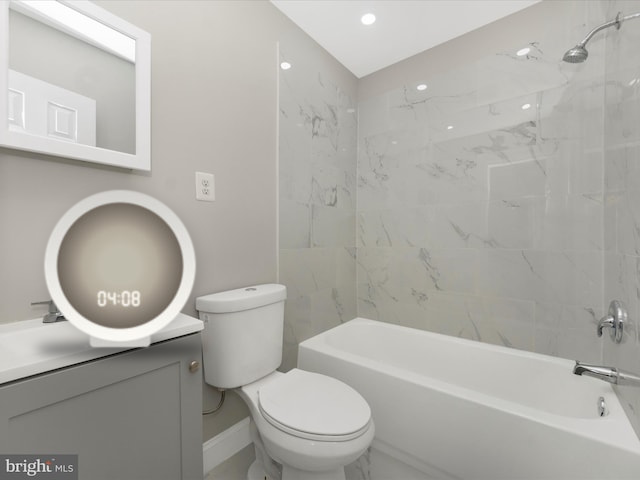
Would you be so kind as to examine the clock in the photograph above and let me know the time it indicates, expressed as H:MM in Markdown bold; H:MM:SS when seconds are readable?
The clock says **4:08**
